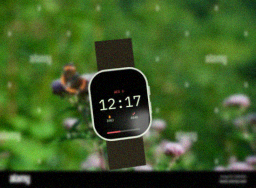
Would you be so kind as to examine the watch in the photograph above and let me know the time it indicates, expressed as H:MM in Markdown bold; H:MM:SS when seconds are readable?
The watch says **12:17**
